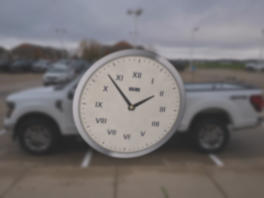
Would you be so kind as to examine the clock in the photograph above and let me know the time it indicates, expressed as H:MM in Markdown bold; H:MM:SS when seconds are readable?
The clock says **1:53**
